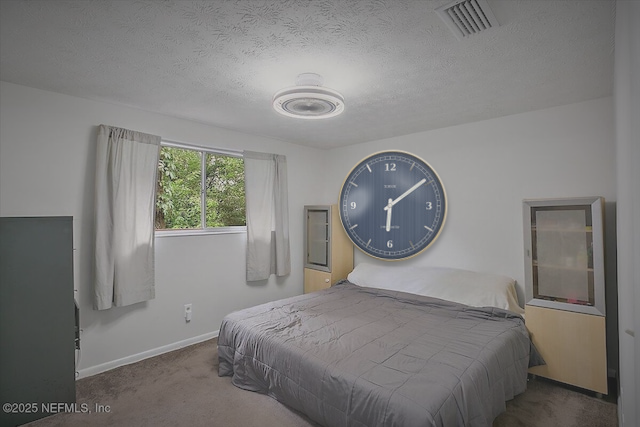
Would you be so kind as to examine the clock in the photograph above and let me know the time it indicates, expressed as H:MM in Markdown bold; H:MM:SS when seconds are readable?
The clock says **6:09**
